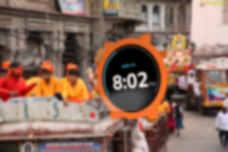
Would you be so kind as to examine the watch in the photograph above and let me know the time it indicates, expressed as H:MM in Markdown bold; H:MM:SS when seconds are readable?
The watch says **8:02**
